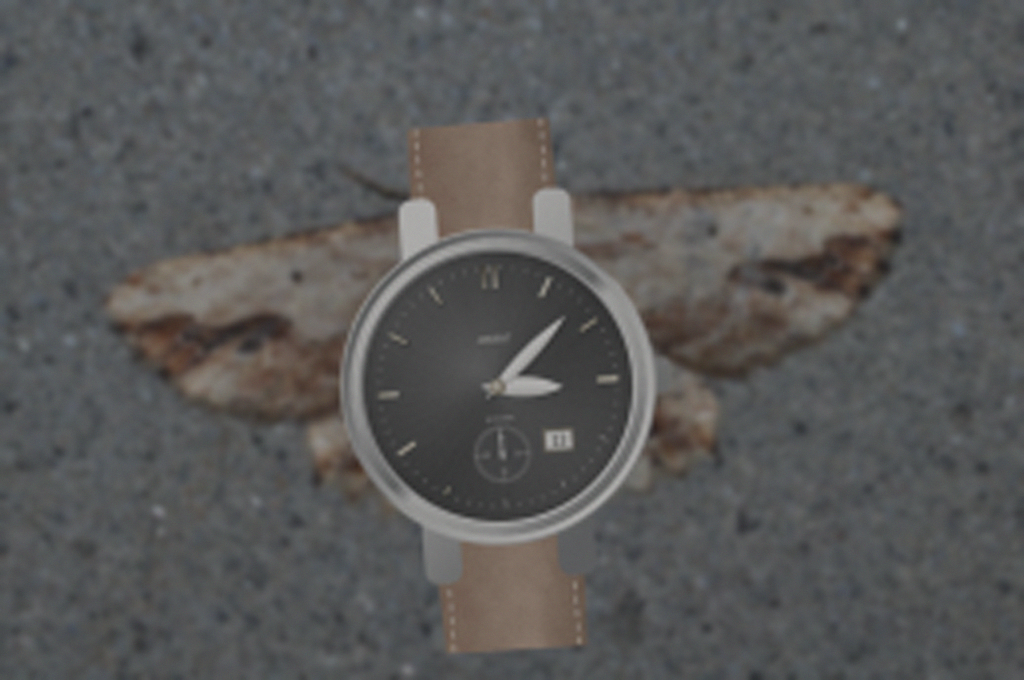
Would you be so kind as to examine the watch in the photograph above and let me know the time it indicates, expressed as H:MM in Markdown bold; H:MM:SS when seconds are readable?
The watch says **3:08**
